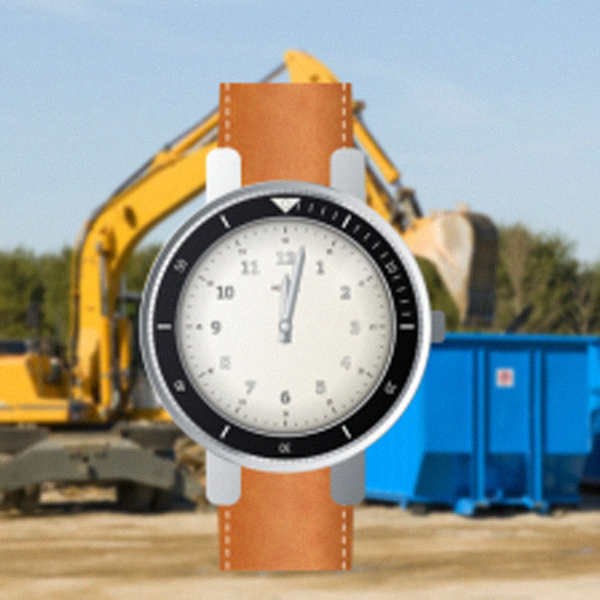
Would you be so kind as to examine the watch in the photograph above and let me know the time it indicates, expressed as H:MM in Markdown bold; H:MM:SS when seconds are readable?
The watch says **12:02**
